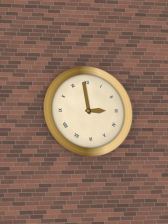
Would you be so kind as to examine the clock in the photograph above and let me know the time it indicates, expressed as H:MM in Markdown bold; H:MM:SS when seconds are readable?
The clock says **2:59**
